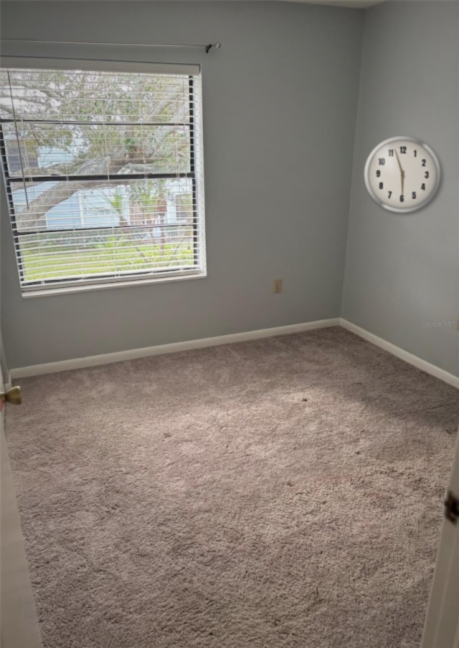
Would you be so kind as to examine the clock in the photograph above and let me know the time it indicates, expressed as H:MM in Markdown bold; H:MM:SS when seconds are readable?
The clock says **5:57**
